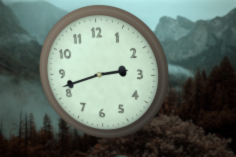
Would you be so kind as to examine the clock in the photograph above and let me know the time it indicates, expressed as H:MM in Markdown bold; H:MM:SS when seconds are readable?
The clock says **2:42**
